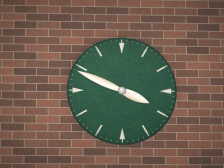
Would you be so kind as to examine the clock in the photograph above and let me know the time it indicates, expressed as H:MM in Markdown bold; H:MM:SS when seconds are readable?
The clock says **3:49**
